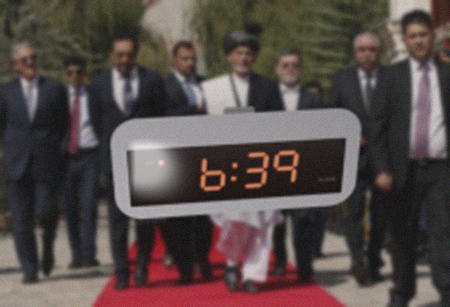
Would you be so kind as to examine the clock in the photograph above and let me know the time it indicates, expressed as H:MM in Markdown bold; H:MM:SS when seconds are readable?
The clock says **6:39**
